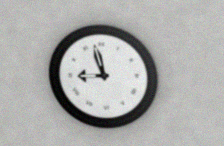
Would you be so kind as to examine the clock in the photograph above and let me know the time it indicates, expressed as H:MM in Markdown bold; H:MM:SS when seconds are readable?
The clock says **8:58**
